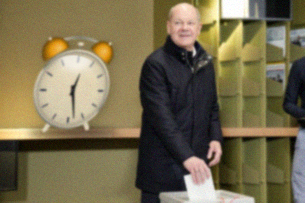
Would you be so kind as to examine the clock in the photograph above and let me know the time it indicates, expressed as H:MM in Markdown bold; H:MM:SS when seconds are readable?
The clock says **12:28**
